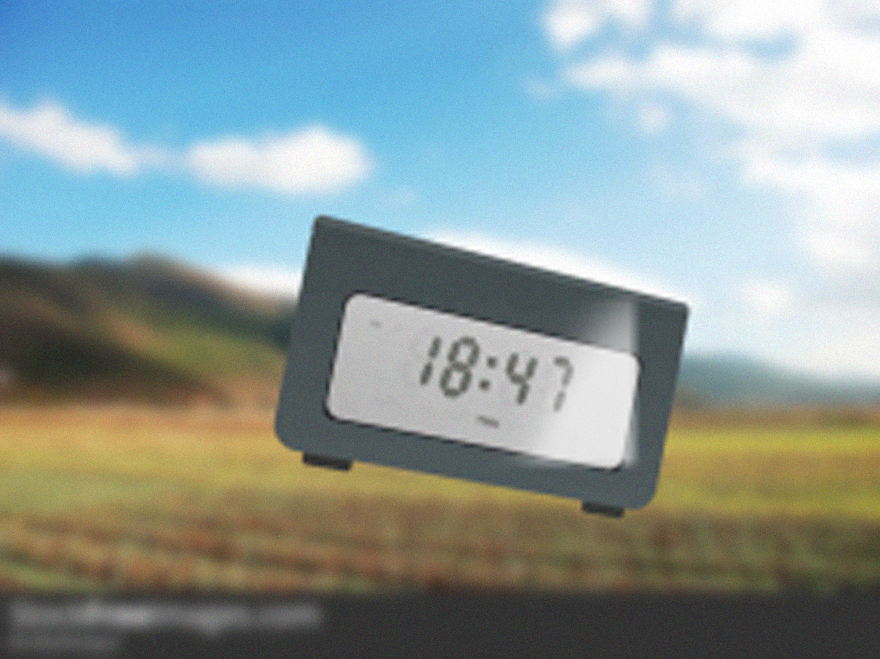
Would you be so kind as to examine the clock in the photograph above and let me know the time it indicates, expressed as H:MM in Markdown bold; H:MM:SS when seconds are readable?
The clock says **18:47**
